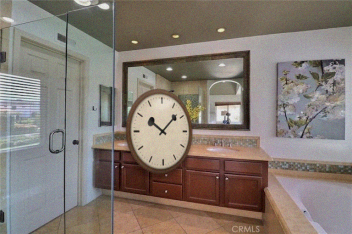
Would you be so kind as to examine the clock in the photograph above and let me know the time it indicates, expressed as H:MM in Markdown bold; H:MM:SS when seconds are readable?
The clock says **10:08**
